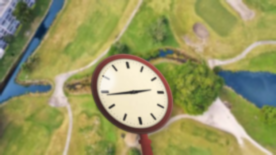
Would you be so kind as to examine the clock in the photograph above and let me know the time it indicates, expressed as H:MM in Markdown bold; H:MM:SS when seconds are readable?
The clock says **2:44**
